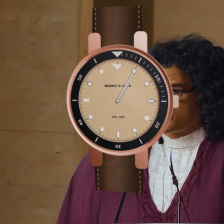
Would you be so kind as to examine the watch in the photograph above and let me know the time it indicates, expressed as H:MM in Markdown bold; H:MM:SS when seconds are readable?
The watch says **1:05**
